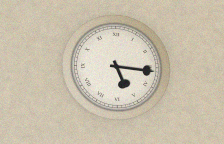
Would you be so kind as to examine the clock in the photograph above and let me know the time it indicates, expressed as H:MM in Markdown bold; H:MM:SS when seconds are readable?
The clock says **5:16**
